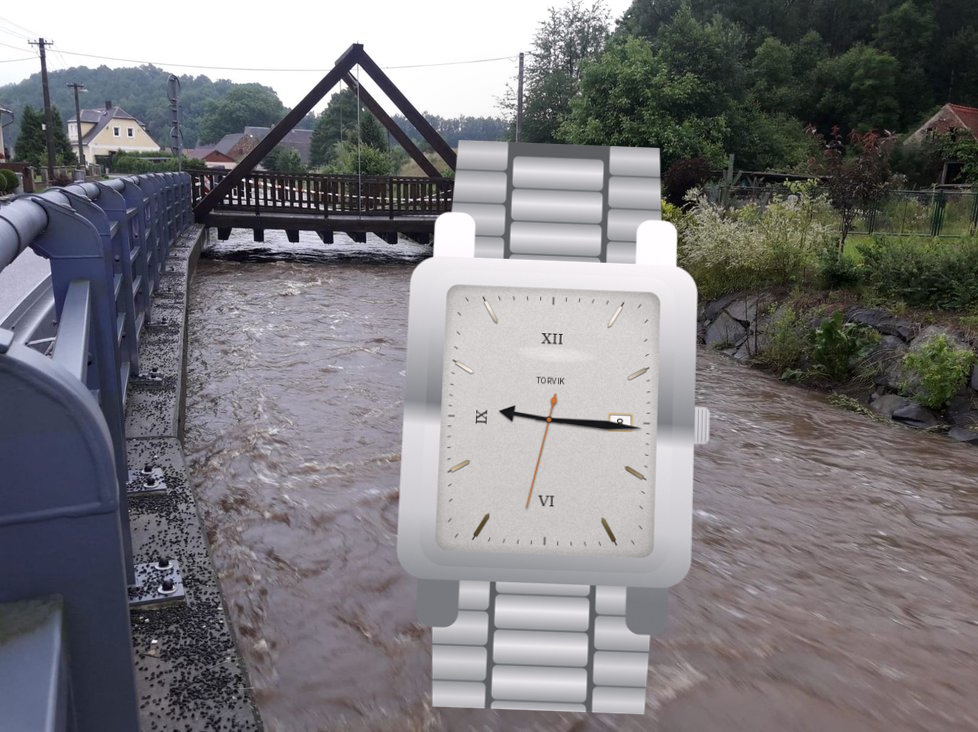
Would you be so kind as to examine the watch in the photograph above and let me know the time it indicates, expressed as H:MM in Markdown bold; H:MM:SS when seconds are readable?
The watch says **9:15:32**
